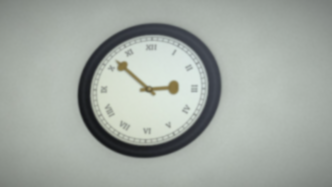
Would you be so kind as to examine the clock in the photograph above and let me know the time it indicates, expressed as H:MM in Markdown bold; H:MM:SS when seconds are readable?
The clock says **2:52**
